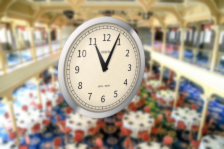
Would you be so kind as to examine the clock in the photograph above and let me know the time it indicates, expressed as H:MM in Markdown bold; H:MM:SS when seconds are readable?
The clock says **11:04**
